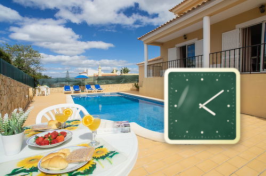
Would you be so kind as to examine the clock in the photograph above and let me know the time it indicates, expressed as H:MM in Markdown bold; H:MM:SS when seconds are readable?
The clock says **4:09**
